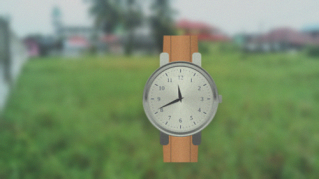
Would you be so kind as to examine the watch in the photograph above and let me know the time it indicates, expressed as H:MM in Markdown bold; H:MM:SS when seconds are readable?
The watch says **11:41**
